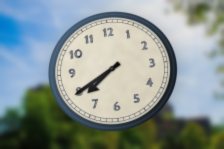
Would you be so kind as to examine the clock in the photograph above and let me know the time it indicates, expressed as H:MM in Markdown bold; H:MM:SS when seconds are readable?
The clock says **7:40**
